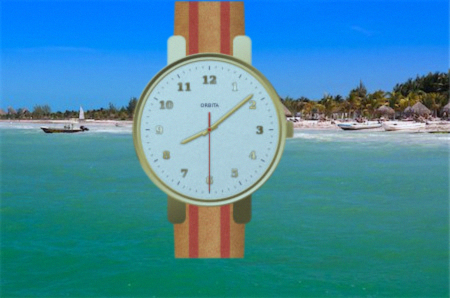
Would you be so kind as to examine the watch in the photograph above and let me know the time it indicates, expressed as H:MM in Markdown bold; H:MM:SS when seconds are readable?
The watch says **8:08:30**
